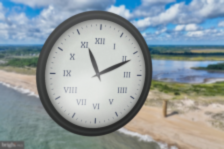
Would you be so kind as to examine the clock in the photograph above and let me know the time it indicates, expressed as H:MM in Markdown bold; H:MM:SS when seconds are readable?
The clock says **11:11**
